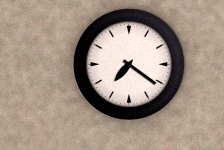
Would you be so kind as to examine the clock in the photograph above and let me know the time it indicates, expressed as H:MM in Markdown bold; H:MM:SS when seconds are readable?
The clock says **7:21**
